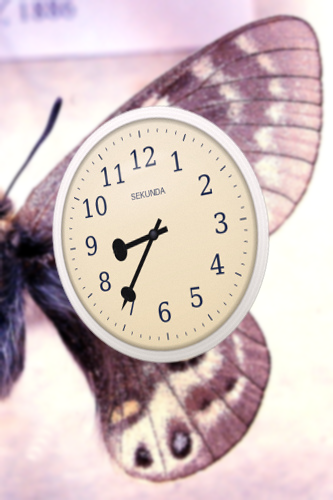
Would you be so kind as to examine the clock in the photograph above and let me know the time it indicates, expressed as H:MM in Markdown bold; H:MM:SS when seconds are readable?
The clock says **8:36**
